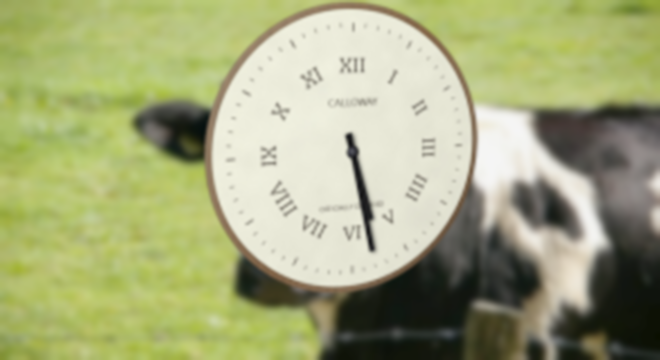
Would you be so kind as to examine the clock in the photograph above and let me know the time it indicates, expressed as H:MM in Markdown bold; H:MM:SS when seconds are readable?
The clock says **5:28**
